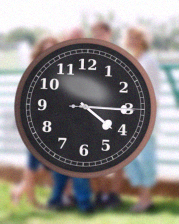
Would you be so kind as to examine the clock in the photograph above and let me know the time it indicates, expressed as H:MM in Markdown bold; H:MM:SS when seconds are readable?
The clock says **4:15:15**
